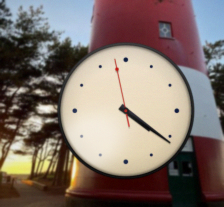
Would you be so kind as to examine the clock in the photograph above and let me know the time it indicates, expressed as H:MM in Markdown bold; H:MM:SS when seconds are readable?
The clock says **4:20:58**
